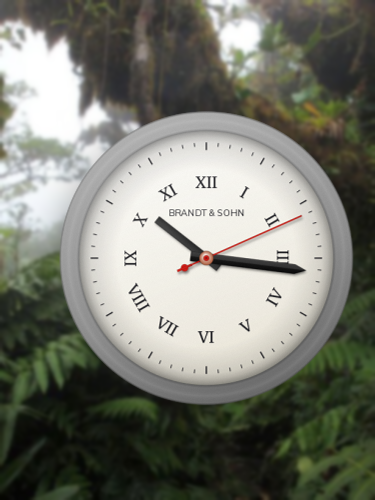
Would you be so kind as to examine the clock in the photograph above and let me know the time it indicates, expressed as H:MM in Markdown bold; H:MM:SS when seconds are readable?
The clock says **10:16:11**
